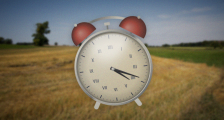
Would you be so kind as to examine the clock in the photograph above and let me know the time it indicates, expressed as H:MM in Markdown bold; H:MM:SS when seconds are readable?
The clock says **4:19**
